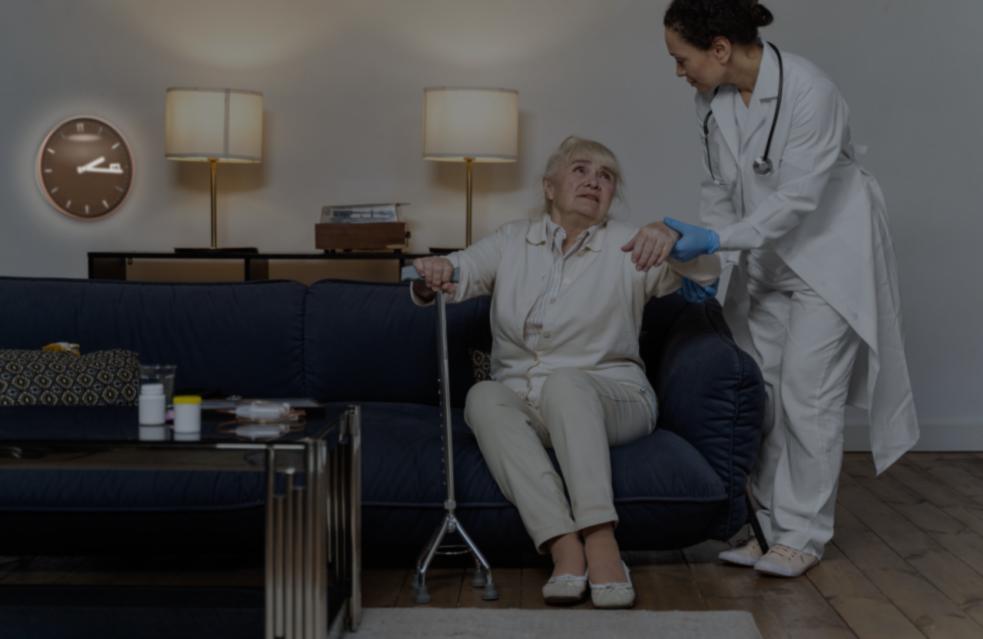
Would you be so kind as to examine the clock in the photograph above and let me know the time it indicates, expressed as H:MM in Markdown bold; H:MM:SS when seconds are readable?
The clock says **2:16**
